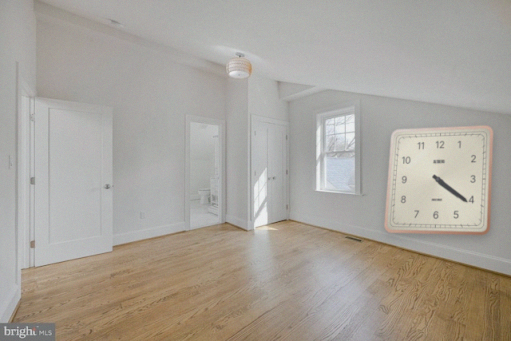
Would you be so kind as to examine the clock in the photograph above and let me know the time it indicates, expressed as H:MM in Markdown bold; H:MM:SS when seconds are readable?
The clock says **4:21**
